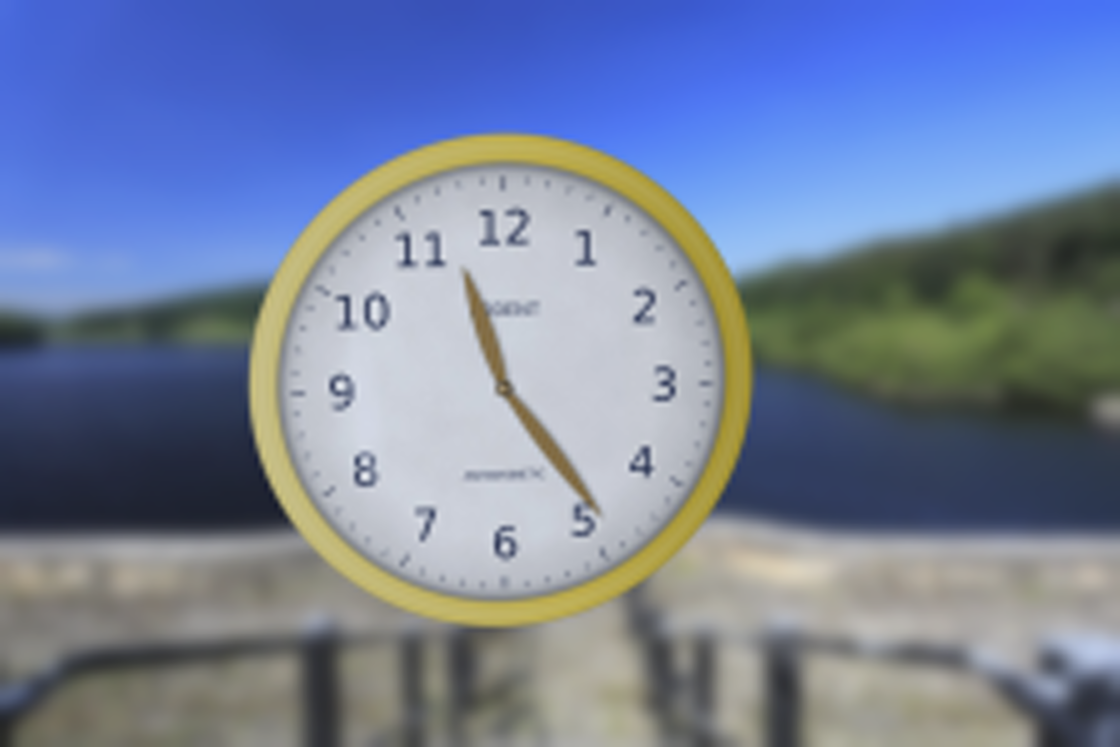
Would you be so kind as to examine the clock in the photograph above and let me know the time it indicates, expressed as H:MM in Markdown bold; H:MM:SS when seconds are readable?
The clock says **11:24**
